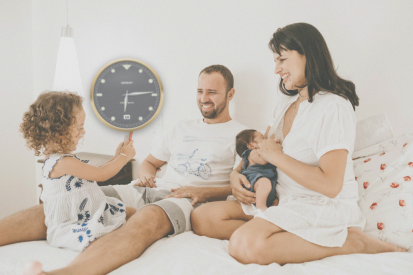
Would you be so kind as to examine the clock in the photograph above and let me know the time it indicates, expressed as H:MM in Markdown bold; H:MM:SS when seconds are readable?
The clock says **6:14**
